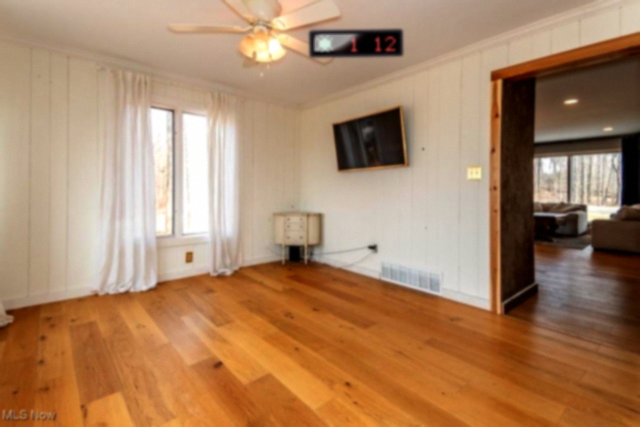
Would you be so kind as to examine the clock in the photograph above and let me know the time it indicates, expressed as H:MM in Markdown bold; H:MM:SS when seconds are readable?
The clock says **1:12**
